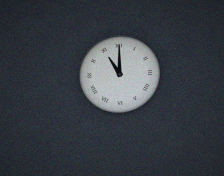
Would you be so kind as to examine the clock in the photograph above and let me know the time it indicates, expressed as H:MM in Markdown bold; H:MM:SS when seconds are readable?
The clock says **11:00**
